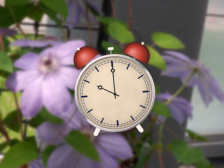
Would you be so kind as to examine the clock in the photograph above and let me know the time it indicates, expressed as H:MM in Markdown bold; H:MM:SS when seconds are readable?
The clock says **10:00**
